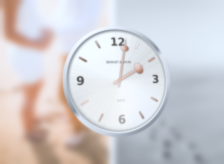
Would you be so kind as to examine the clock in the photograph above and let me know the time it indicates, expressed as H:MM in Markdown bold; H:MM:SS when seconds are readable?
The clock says **2:02**
